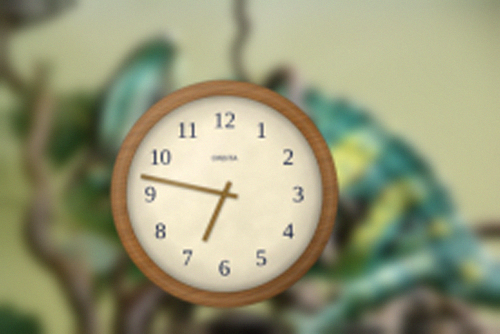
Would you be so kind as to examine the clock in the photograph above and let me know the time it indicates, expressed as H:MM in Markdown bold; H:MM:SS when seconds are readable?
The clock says **6:47**
